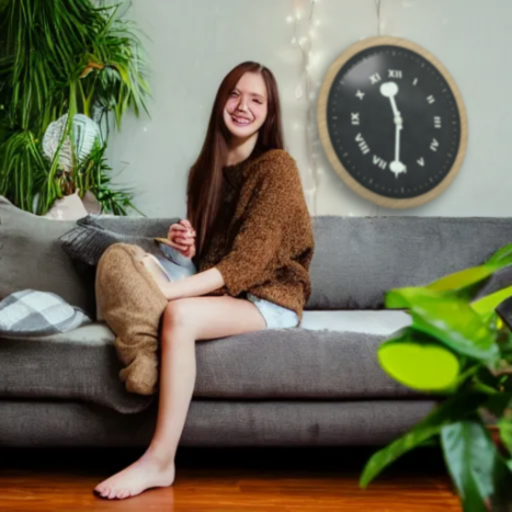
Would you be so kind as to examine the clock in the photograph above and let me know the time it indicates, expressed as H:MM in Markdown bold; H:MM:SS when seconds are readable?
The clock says **11:31**
